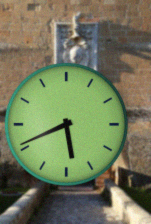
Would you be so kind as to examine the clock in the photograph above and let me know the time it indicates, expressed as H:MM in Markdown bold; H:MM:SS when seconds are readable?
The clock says **5:41**
